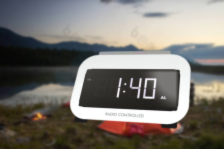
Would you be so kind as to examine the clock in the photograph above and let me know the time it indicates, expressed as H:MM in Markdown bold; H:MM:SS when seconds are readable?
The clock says **1:40**
